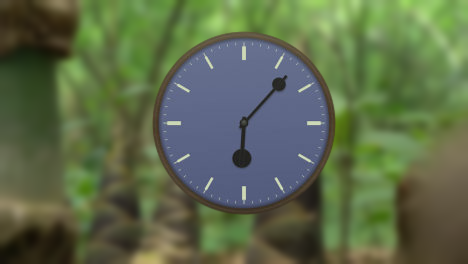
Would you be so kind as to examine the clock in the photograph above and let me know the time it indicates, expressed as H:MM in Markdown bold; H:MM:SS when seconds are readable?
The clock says **6:07**
